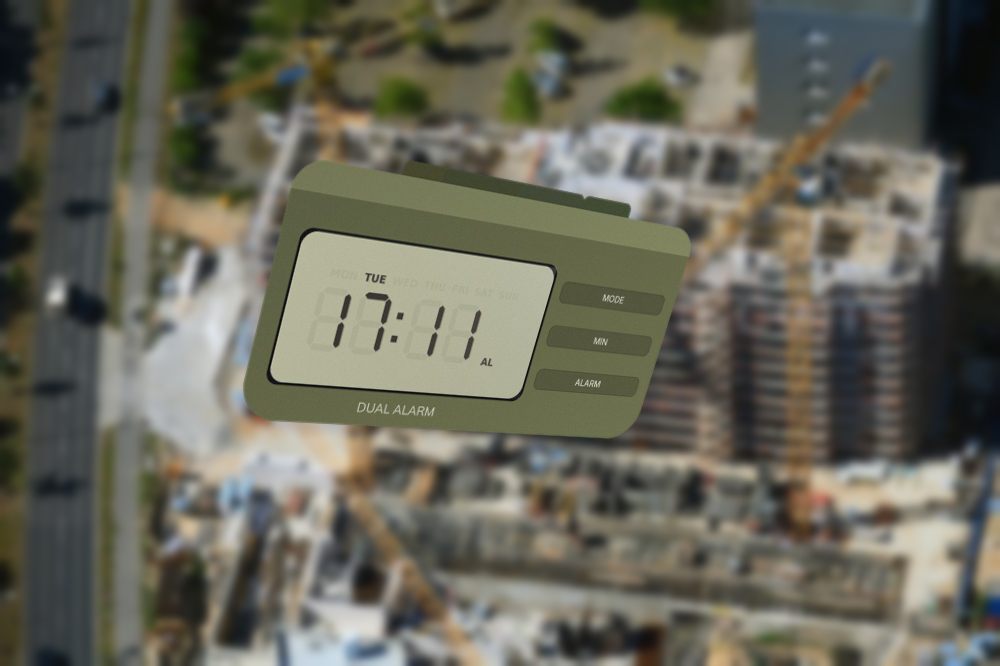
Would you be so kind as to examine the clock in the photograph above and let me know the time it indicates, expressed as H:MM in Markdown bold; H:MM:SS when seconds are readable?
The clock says **17:11**
